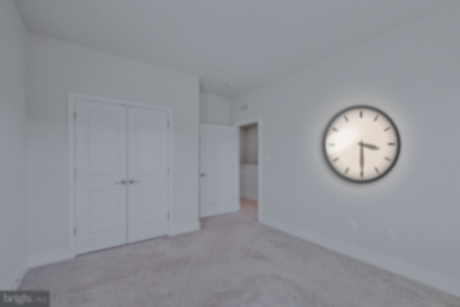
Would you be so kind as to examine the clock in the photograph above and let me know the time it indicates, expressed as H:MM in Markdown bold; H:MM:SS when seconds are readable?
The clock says **3:30**
